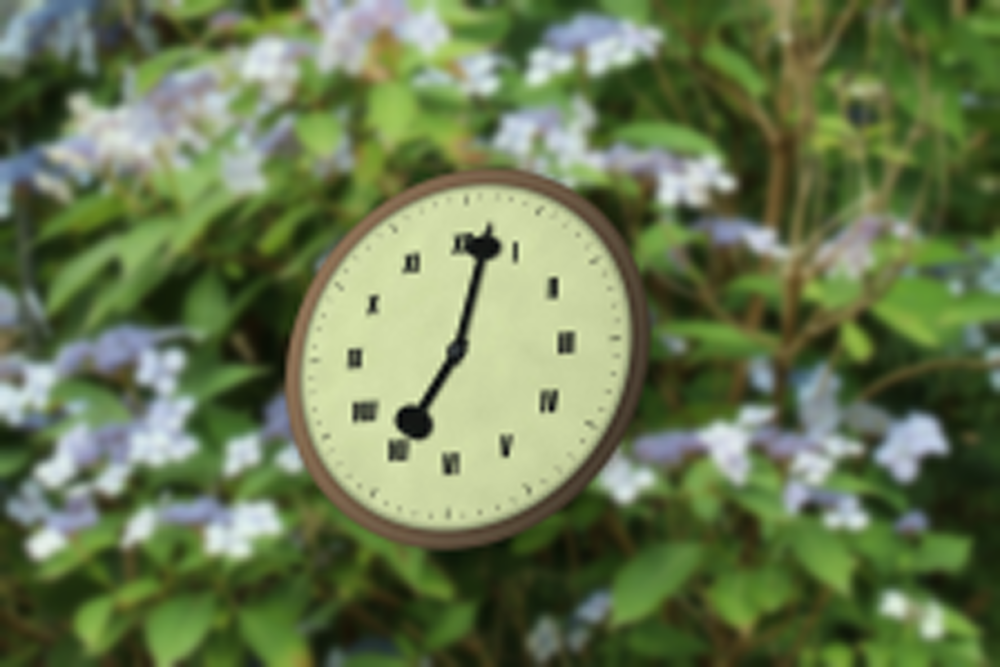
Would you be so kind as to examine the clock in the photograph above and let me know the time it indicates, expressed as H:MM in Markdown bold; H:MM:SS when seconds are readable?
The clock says **7:02**
